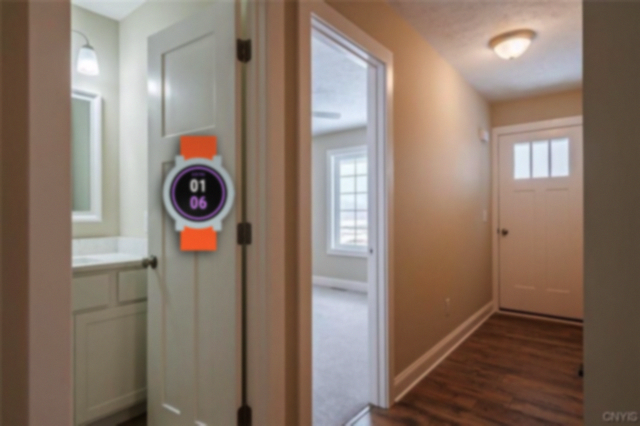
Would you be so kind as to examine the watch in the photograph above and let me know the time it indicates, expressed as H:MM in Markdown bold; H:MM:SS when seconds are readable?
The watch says **1:06**
